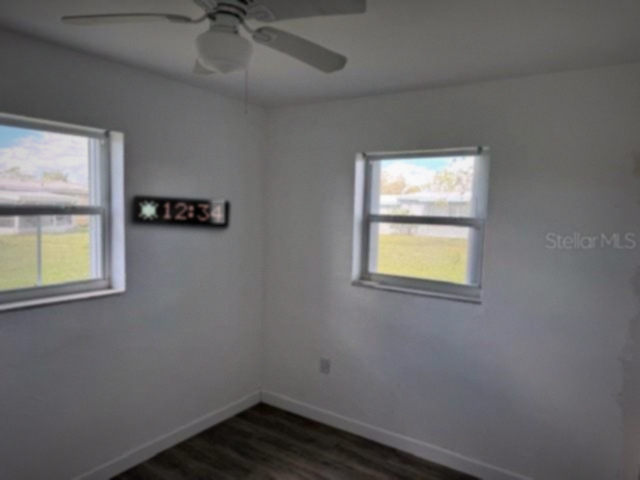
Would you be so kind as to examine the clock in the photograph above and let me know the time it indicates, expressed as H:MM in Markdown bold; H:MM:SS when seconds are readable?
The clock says **12:34**
